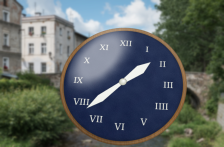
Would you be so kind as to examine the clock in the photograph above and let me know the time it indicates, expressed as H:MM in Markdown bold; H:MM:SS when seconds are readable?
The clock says **1:38**
